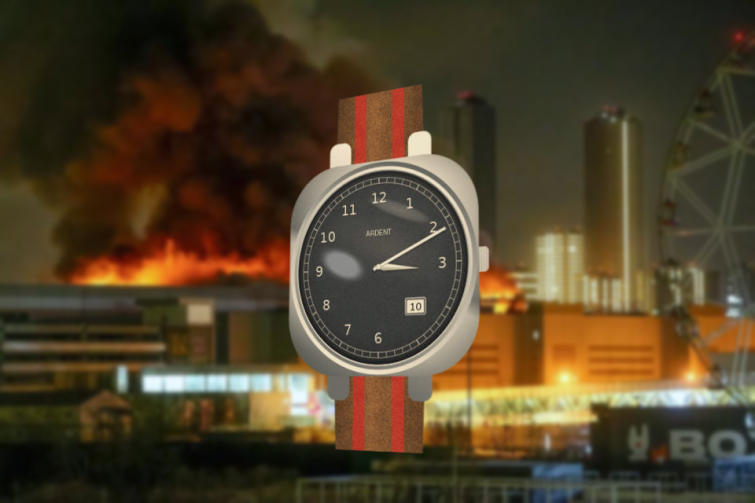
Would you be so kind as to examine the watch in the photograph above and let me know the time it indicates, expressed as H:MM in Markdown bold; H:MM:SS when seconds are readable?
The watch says **3:11**
